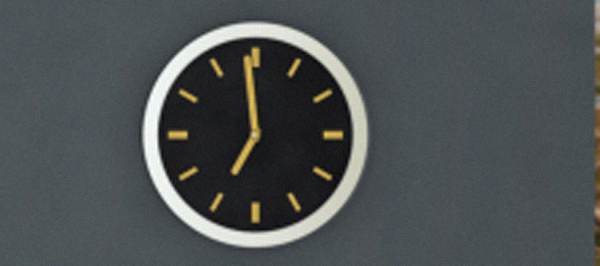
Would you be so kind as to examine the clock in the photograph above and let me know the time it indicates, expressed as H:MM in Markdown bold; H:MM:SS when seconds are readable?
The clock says **6:59**
